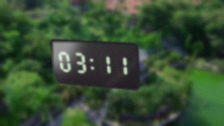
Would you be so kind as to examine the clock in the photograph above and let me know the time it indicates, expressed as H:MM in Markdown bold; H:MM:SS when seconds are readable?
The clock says **3:11**
